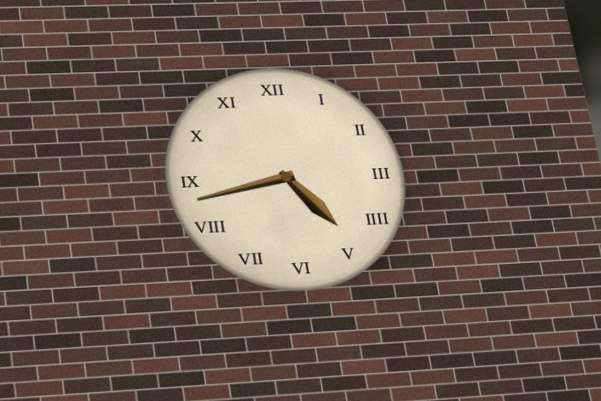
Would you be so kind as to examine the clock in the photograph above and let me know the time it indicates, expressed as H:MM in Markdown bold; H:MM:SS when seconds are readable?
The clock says **4:43**
